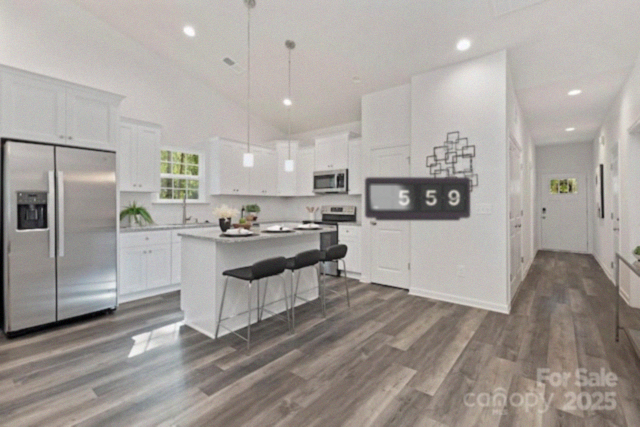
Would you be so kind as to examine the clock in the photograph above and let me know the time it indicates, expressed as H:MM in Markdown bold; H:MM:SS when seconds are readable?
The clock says **5:59**
